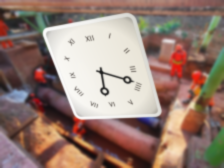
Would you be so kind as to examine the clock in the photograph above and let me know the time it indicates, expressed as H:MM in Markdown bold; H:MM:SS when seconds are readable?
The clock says **6:19**
